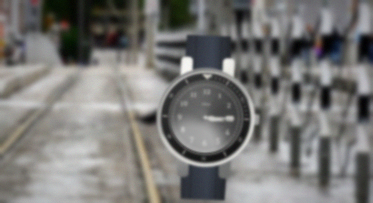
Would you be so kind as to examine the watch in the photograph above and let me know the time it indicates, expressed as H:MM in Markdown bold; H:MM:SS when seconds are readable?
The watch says **3:15**
